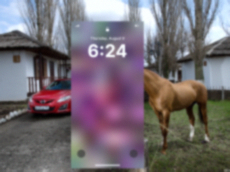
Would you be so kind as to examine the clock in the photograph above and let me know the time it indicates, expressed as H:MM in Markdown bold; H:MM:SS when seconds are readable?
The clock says **6:24**
